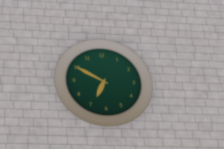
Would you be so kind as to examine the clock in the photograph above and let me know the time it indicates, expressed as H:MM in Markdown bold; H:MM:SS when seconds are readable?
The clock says **6:50**
